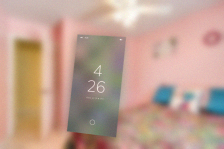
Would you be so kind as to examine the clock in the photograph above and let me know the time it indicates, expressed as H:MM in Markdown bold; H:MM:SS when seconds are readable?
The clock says **4:26**
